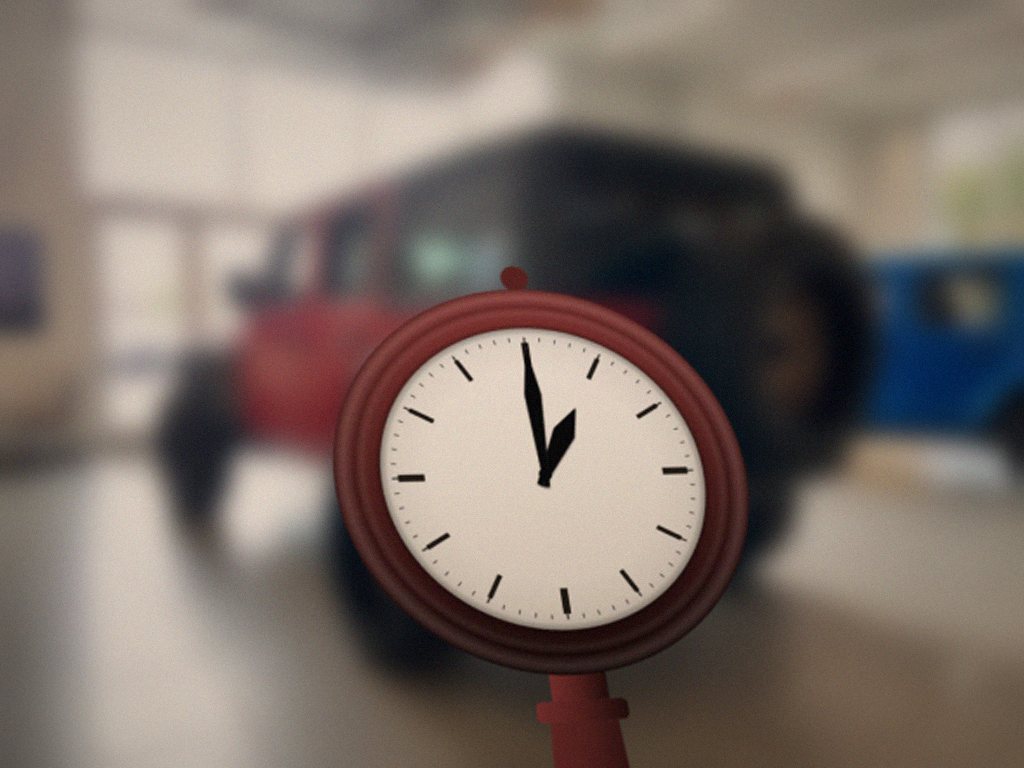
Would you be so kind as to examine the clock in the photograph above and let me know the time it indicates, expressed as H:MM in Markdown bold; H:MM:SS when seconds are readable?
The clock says **1:00**
